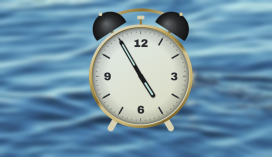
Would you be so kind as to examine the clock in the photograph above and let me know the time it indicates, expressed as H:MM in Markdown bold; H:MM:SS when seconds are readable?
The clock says **4:55**
